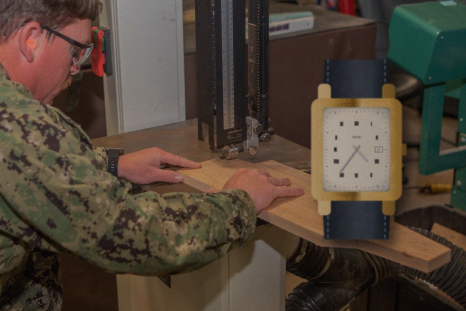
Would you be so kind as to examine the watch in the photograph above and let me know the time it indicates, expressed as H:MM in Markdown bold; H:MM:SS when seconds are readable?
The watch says **4:36**
